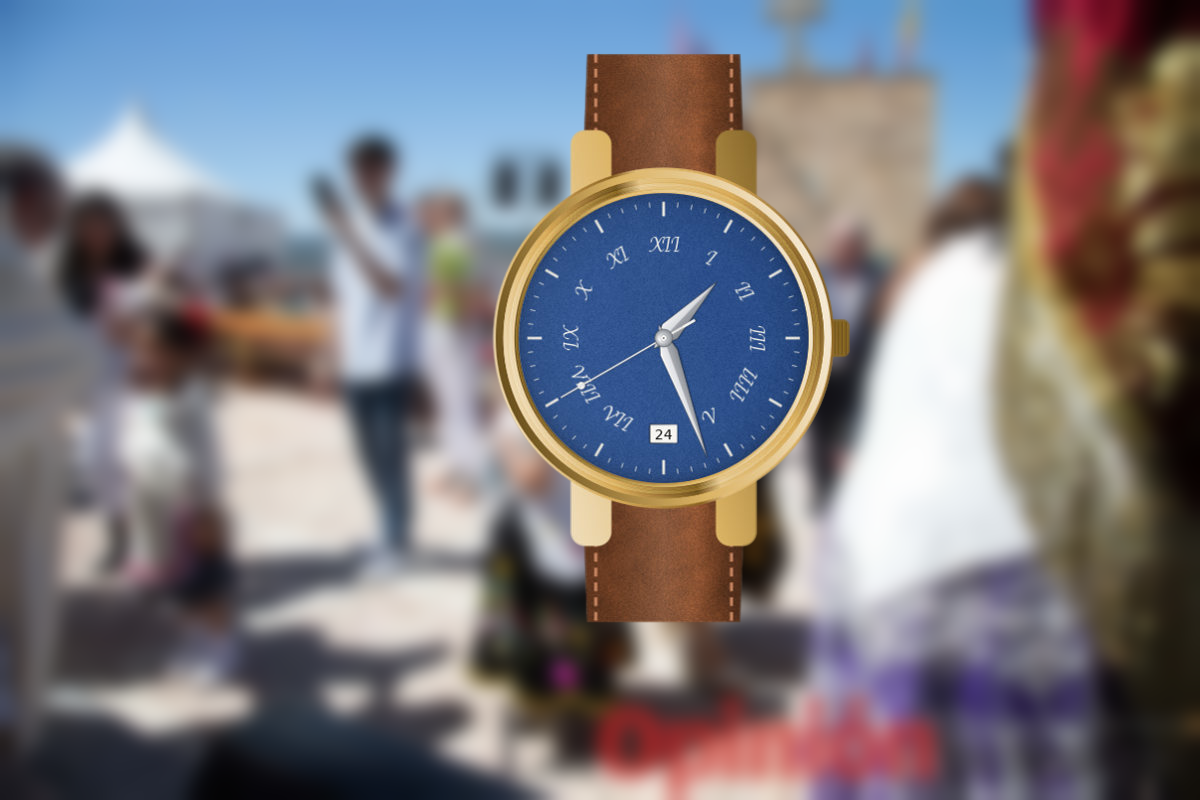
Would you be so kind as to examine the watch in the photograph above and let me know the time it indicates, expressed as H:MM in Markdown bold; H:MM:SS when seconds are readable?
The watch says **1:26:40**
